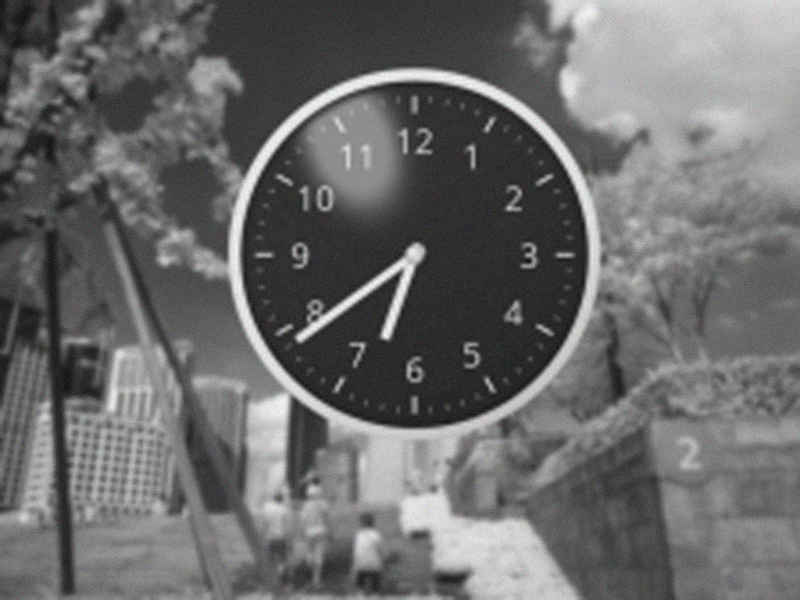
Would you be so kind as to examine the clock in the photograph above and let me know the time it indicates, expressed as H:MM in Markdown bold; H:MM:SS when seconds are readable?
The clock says **6:39**
